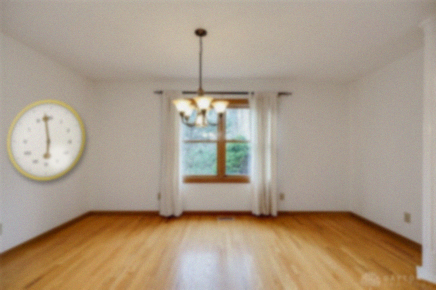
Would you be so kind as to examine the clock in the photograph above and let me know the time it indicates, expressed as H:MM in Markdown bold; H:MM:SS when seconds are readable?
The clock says **5:58**
